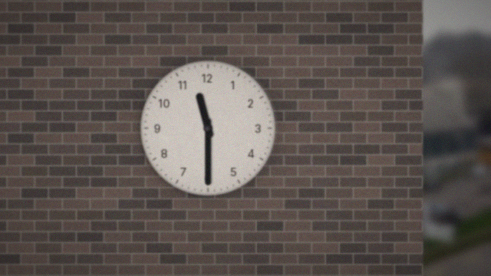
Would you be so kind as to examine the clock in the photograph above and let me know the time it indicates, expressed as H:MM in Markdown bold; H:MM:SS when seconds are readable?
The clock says **11:30**
